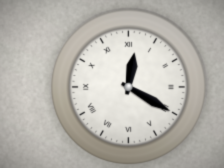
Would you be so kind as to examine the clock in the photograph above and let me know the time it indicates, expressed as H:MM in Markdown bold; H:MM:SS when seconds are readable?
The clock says **12:20**
